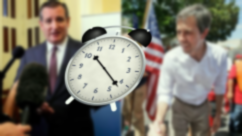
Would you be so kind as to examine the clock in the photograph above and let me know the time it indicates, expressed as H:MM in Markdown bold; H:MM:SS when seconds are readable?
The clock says **10:22**
